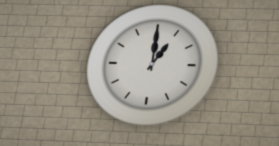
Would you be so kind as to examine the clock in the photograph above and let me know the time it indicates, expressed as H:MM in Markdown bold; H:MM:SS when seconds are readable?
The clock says **1:00**
